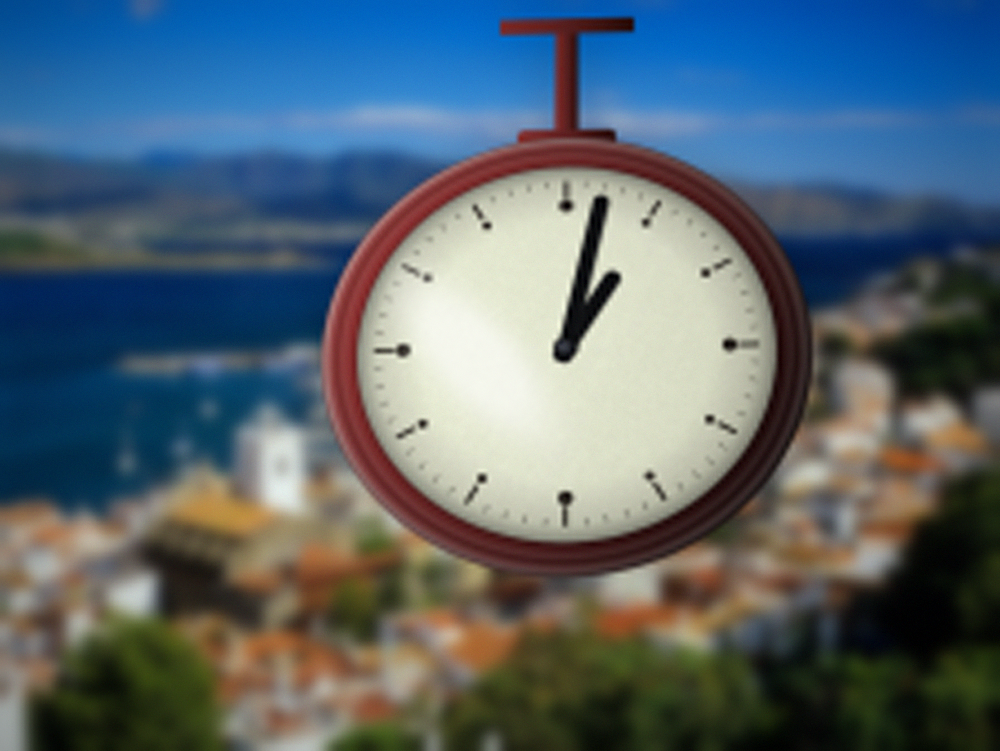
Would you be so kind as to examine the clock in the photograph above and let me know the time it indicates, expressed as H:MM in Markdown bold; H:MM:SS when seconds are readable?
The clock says **1:02**
